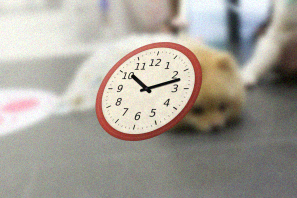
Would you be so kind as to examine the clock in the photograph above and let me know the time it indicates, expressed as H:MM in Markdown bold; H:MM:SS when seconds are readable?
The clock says **10:12**
